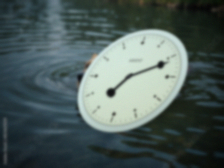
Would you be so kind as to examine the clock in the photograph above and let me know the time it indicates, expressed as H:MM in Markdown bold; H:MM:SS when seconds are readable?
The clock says **7:11**
